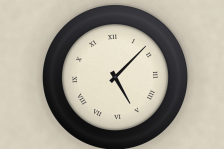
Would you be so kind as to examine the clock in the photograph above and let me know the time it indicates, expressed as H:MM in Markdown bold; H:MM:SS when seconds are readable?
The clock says **5:08**
